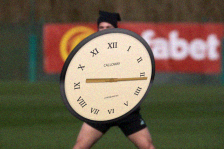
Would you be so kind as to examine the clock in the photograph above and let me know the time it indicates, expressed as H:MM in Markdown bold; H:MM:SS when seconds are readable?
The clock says **9:16**
